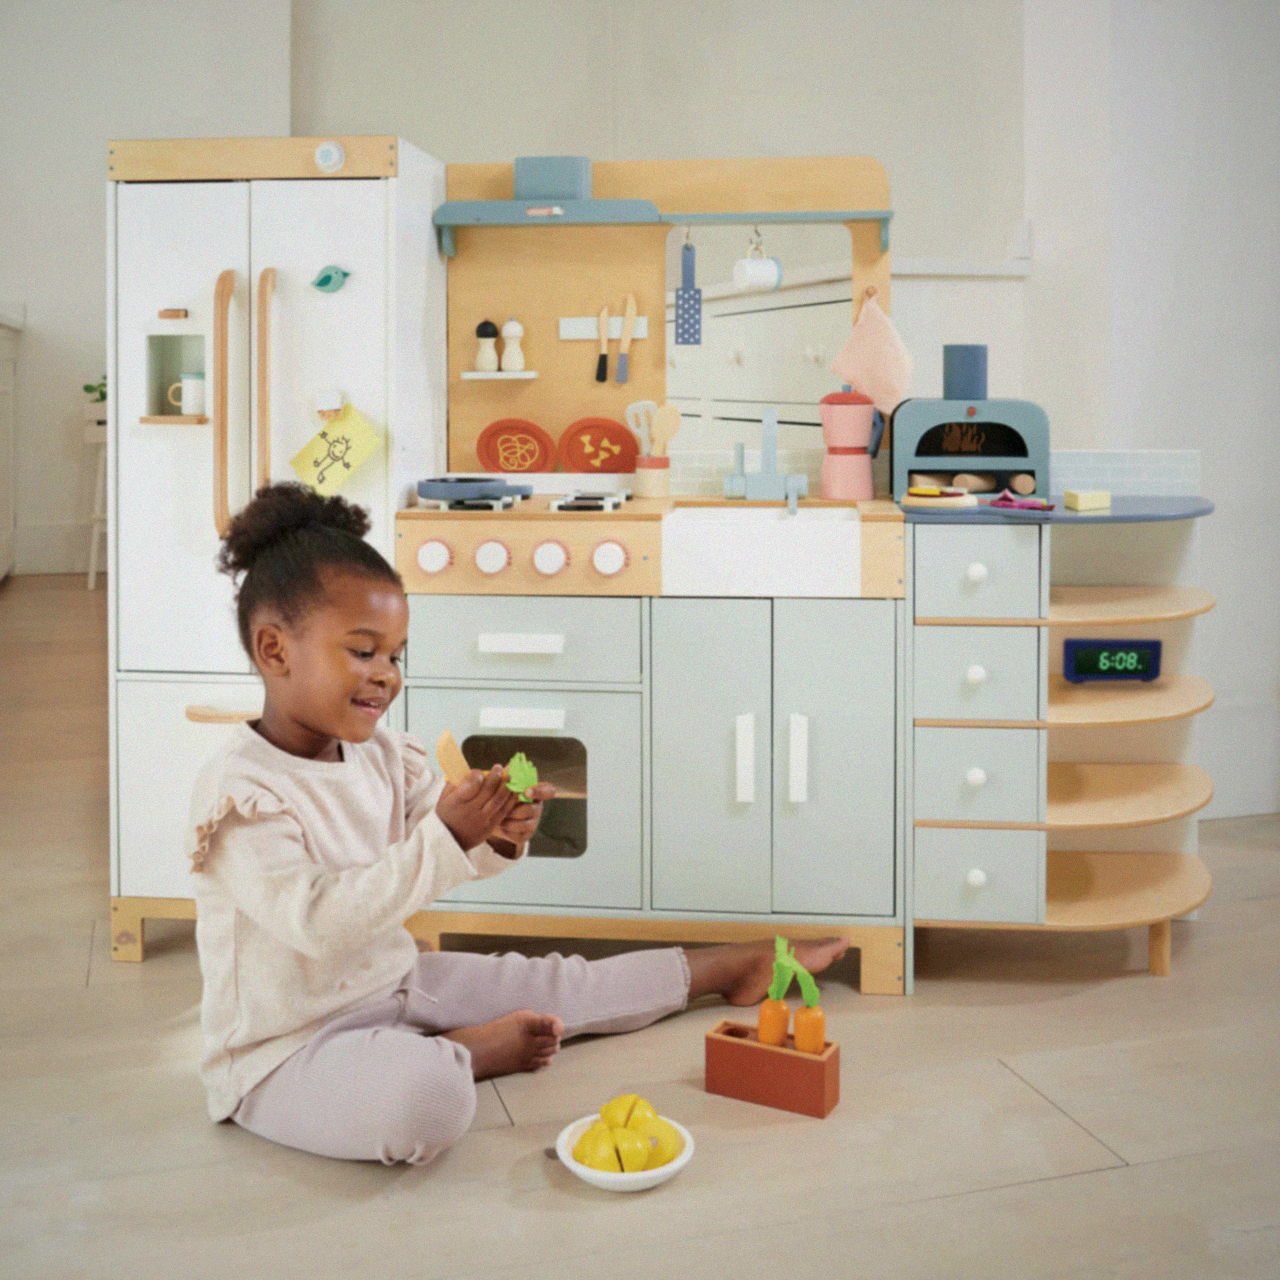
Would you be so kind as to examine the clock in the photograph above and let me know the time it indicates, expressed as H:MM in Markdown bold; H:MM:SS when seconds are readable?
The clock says **6:08**
